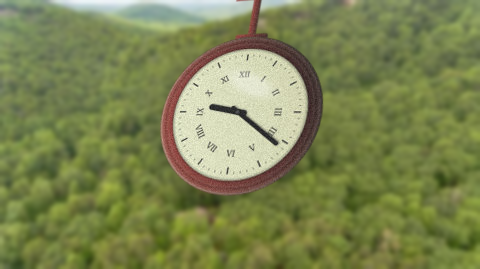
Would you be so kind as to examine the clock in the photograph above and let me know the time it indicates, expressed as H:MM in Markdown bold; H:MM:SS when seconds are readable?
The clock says **9:21**
